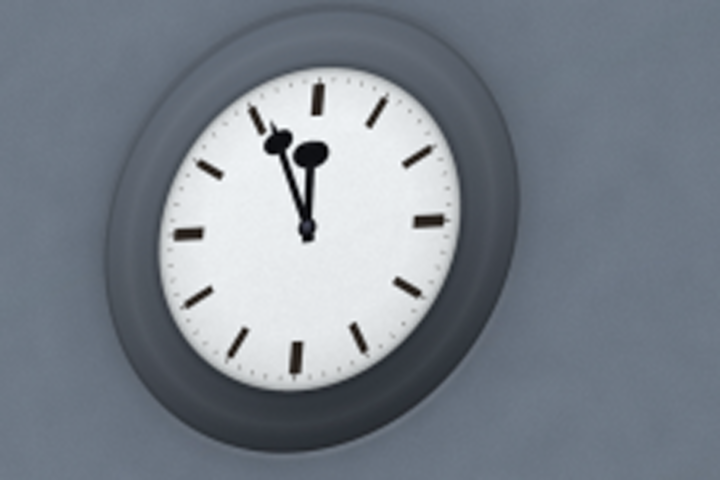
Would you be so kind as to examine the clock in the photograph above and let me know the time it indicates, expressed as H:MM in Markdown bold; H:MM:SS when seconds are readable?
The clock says **11:56**
